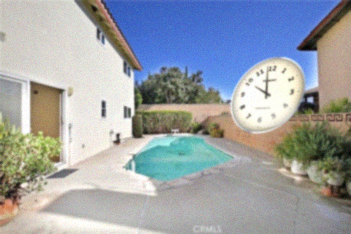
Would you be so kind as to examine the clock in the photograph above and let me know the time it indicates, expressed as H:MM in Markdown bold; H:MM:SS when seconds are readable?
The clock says **9:58**
